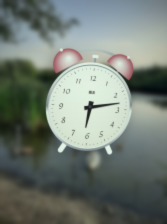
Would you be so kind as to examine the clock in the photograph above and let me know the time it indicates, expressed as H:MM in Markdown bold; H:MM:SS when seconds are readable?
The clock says **6:13**
